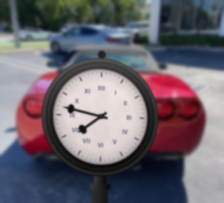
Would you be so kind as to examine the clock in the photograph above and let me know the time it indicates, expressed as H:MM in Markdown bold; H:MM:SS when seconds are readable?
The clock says **7:47**
